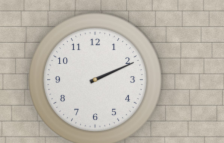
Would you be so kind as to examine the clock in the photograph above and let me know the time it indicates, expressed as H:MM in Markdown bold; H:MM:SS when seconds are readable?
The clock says **2:11**
